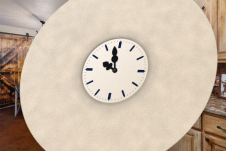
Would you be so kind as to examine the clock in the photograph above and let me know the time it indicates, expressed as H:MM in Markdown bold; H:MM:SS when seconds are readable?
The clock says **9:58**
